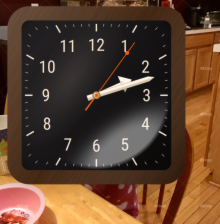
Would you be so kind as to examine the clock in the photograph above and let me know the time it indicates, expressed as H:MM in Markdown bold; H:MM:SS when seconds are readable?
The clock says **2:12:06**
